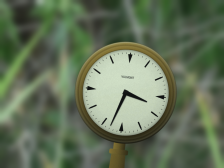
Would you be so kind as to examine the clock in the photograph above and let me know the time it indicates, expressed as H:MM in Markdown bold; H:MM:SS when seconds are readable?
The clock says **3:33**
